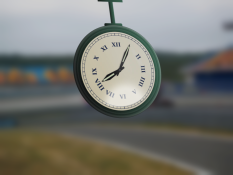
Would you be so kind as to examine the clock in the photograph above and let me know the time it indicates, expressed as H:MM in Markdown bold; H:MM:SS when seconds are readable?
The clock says **8:05**
